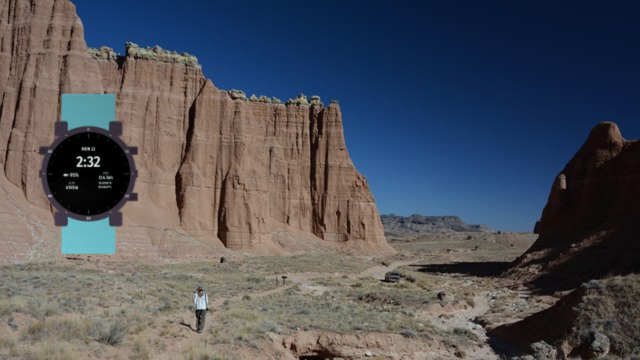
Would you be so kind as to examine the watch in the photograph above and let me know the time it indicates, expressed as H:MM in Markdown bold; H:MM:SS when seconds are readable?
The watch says **2:32**
